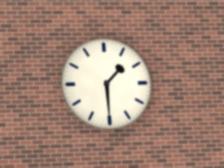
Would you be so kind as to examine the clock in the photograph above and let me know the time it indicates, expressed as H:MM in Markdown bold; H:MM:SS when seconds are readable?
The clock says **1:30**
